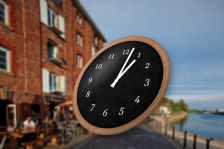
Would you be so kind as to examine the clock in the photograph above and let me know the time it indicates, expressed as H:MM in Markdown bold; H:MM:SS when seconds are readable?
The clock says **1:02**
